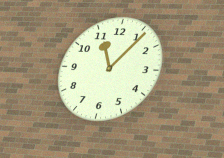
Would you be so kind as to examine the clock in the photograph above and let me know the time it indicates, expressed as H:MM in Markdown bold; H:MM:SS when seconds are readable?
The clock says **11:06**
